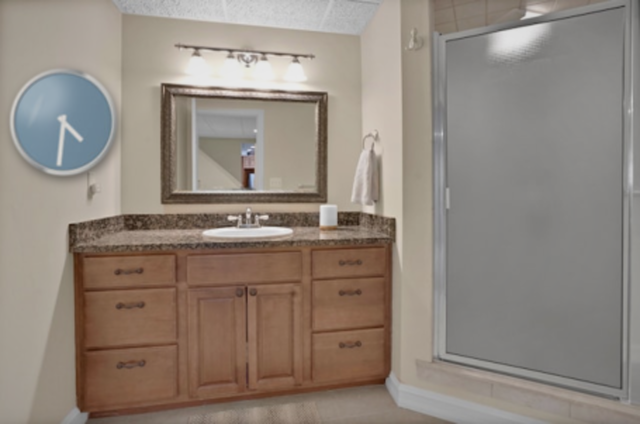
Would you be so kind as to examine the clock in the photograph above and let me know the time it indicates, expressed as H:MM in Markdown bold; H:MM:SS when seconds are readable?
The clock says **4:31**
